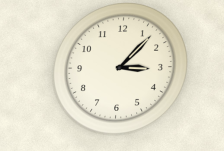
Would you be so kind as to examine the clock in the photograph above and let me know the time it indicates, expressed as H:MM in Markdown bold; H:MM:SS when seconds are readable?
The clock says **3:07**
